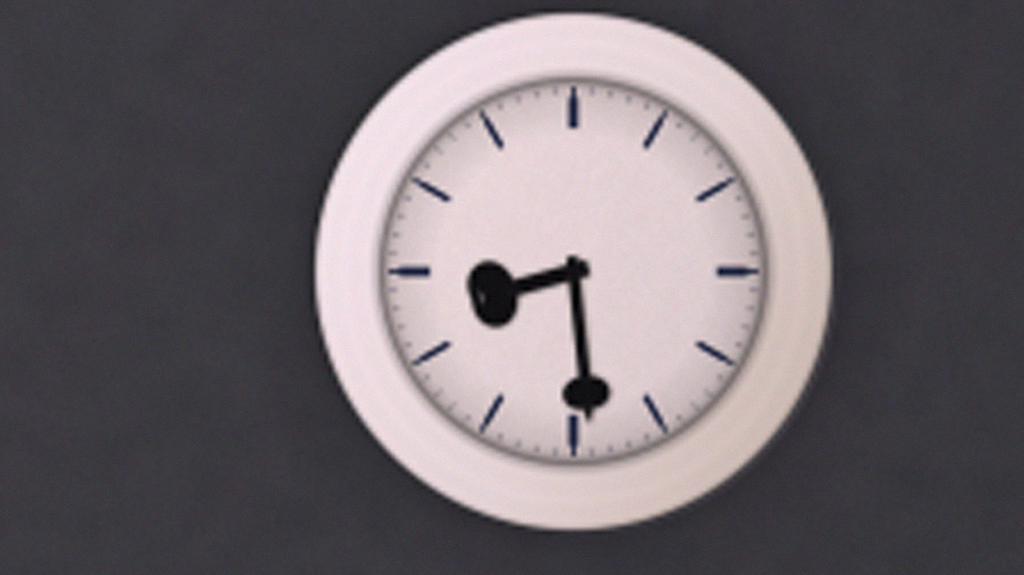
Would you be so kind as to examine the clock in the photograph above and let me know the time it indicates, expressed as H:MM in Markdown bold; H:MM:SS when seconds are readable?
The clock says **8:29**
